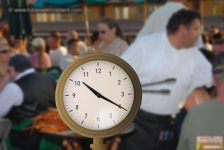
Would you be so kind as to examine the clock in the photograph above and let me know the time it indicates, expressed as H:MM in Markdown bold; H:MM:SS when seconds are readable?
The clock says **10:20**
